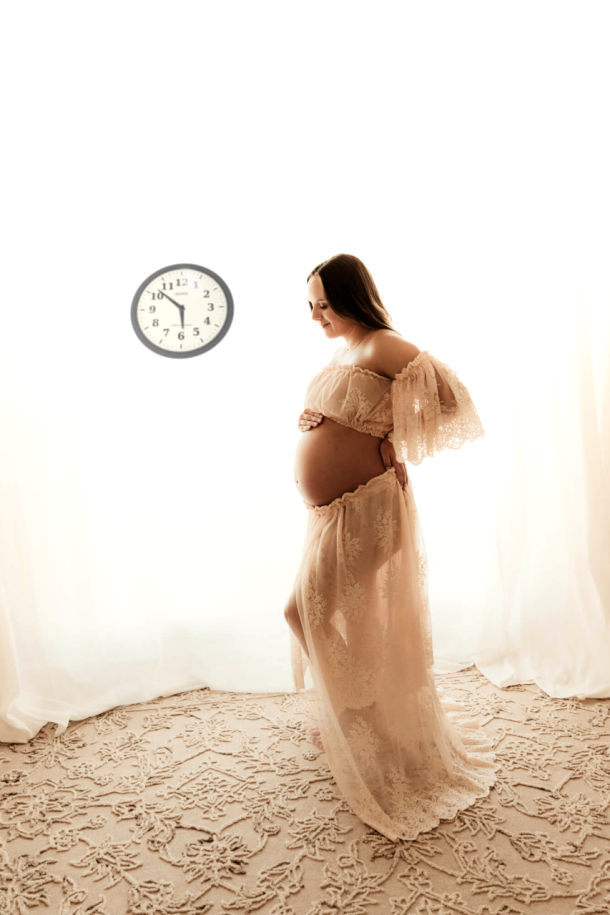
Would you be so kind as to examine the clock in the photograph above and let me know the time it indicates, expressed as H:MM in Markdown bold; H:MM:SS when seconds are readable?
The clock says **5:52**
